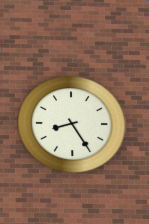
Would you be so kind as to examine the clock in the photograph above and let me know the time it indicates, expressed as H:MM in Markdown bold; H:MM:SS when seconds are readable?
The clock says **8:25**
